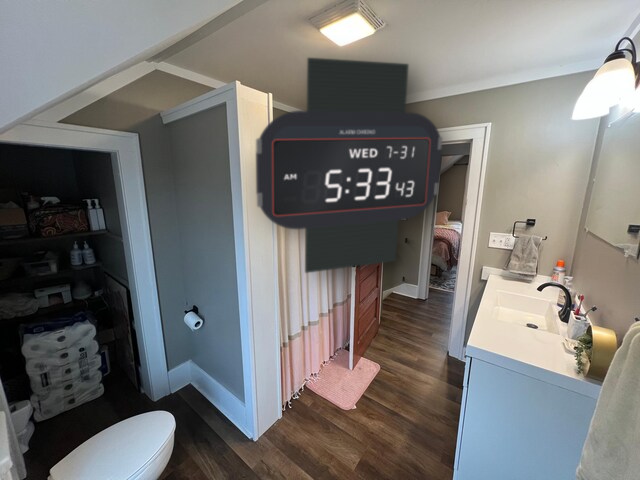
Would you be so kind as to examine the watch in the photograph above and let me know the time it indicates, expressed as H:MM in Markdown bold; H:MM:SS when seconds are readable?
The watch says **5:33:43**
